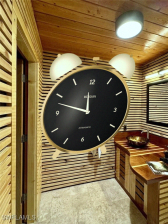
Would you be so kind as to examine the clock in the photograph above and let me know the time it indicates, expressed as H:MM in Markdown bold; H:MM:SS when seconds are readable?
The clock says **11:48**
